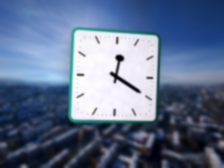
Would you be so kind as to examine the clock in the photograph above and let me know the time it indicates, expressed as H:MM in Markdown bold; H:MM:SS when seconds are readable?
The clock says **12:20**
